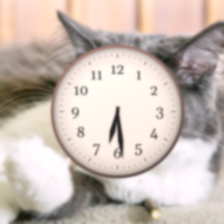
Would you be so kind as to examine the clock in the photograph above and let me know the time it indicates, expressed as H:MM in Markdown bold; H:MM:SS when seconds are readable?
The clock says **6:29**
